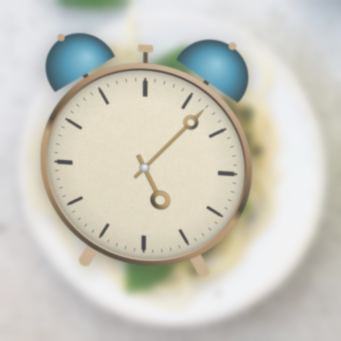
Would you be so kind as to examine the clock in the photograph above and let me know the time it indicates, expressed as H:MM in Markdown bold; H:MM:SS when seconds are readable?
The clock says **5:07**
